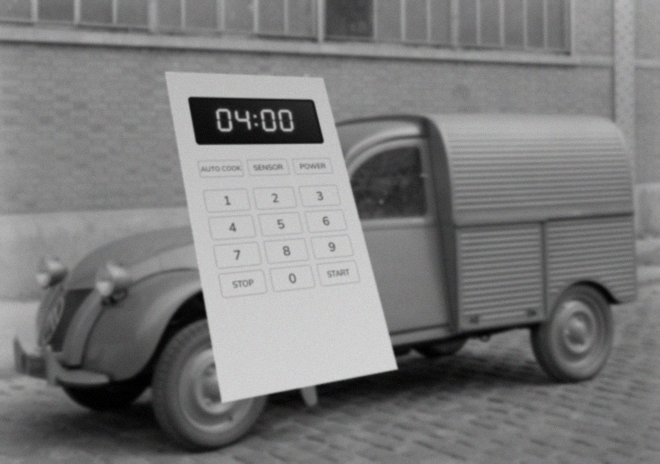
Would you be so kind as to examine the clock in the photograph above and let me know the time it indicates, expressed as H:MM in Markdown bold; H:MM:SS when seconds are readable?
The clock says **4:00**
